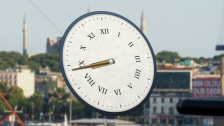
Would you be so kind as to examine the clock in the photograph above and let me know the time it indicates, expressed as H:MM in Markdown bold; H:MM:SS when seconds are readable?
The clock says **8:44**
